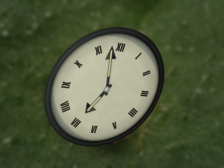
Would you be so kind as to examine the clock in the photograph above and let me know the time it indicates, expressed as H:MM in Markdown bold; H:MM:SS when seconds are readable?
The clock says **6:58**
